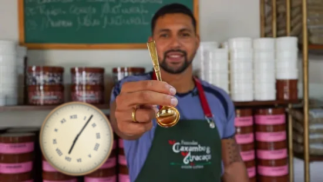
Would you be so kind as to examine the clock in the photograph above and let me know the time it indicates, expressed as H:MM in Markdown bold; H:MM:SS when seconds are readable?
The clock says **7:07**
